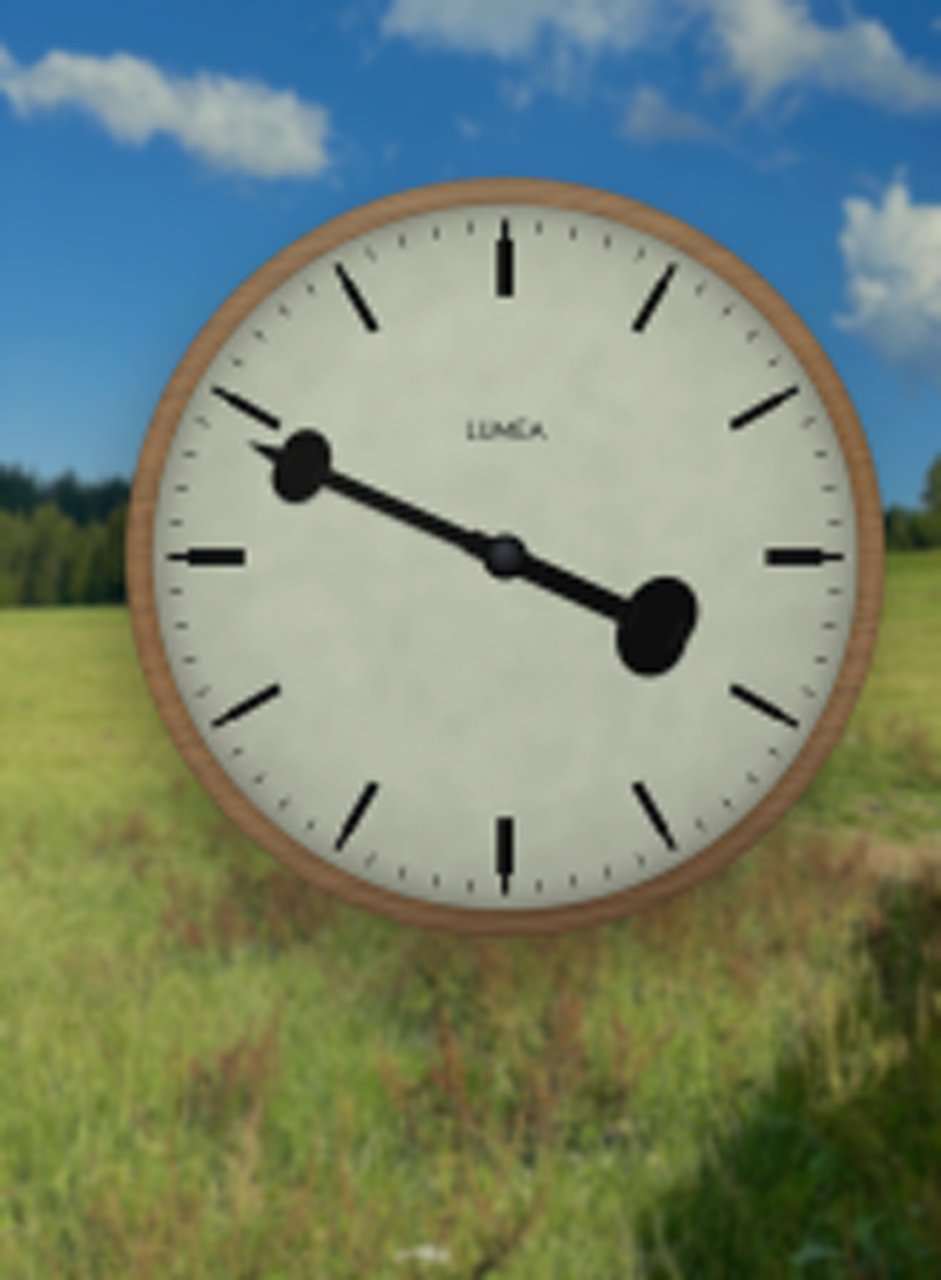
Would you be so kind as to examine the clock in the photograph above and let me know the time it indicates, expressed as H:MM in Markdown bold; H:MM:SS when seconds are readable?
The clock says **3:49**
